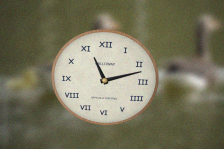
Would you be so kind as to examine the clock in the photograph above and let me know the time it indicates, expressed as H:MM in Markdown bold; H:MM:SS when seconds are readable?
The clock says **11:12**
